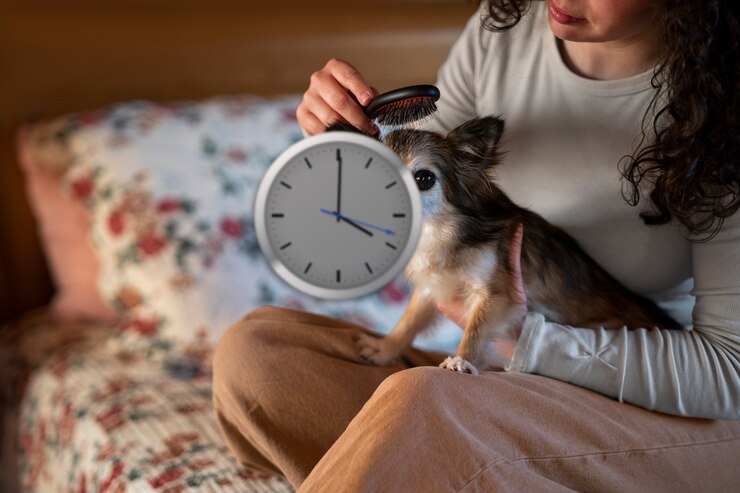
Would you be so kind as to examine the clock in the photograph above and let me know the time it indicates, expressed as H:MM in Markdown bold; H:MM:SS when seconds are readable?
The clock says **4:00:18**
